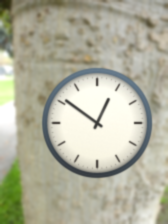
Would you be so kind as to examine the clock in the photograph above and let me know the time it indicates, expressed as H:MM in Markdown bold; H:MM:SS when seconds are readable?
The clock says **12:51**
